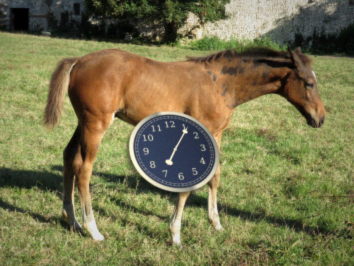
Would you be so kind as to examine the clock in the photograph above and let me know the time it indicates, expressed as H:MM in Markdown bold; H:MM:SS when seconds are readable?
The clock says **7:06**
